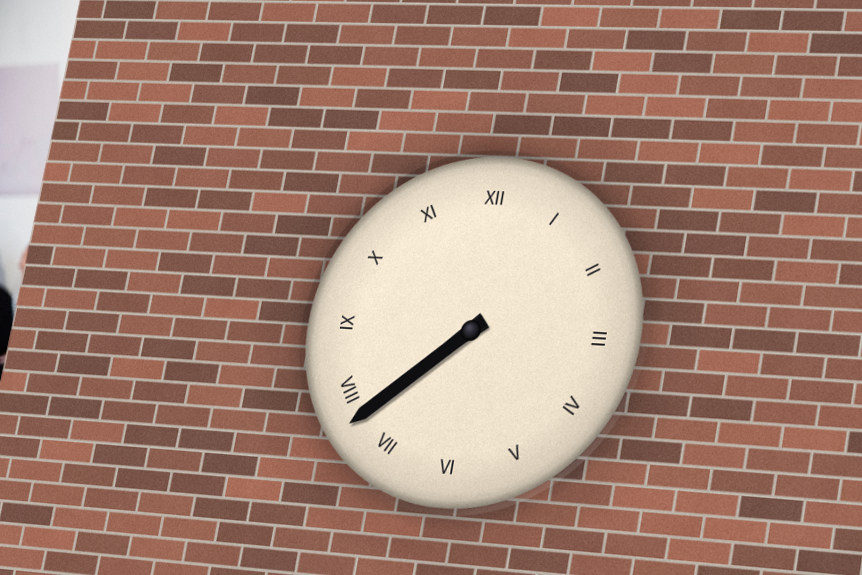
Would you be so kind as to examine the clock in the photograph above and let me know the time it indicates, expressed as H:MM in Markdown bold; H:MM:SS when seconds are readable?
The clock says **7:38**
